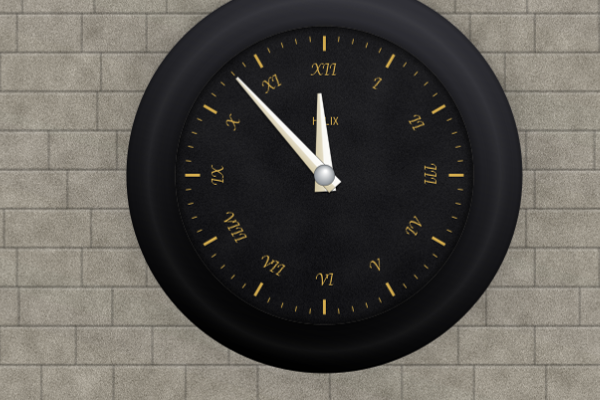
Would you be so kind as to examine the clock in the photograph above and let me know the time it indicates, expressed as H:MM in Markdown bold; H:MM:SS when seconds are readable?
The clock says **11:53**
